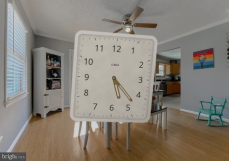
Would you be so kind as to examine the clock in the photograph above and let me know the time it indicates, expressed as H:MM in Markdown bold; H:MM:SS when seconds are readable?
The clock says **5:23**
